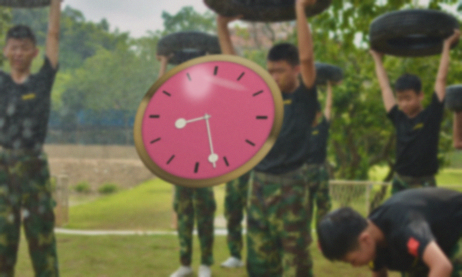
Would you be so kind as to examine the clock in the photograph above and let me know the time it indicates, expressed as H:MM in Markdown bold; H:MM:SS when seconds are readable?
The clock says **8:27**
